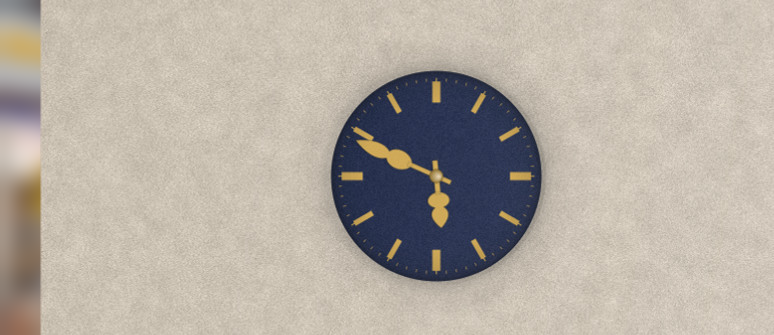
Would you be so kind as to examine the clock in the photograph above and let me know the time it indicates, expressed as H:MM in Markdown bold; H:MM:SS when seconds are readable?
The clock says **5:49**
